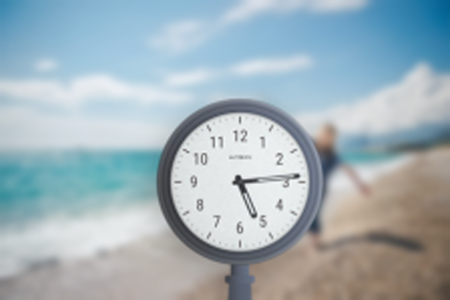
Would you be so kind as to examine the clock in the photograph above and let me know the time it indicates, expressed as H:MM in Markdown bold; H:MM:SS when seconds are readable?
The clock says **5:14**
